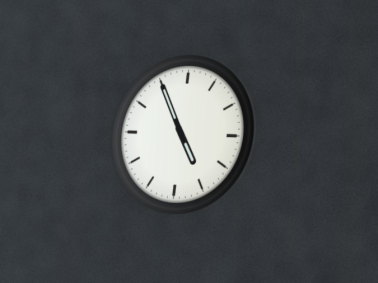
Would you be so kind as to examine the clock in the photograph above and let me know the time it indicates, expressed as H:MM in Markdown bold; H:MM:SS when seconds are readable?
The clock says **4:55**
